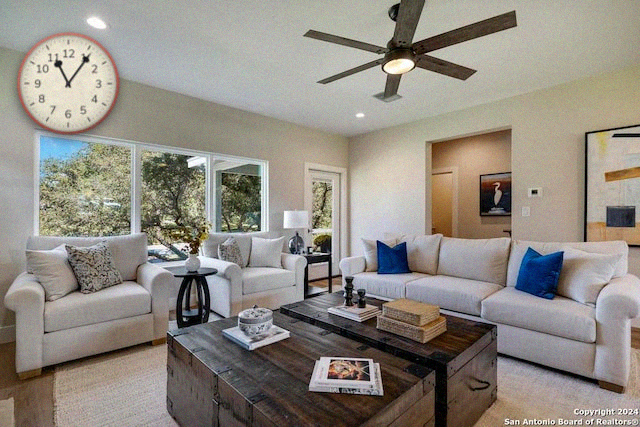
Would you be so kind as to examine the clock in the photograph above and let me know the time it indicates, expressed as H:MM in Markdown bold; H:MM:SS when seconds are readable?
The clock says **11:06**
